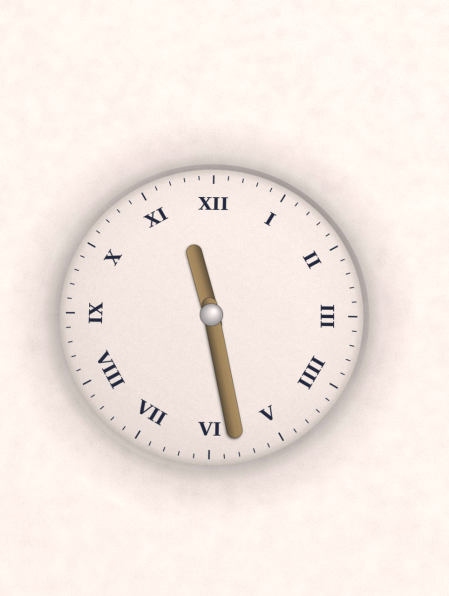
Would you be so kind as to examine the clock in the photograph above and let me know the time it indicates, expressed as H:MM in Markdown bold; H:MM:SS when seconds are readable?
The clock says **11:28**
